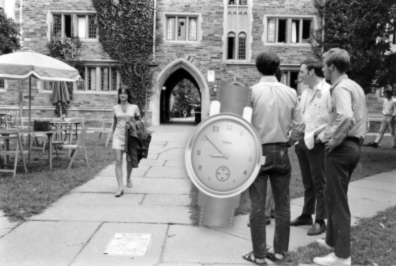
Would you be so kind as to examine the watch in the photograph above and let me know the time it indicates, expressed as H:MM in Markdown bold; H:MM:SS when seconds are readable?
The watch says **8:51**
